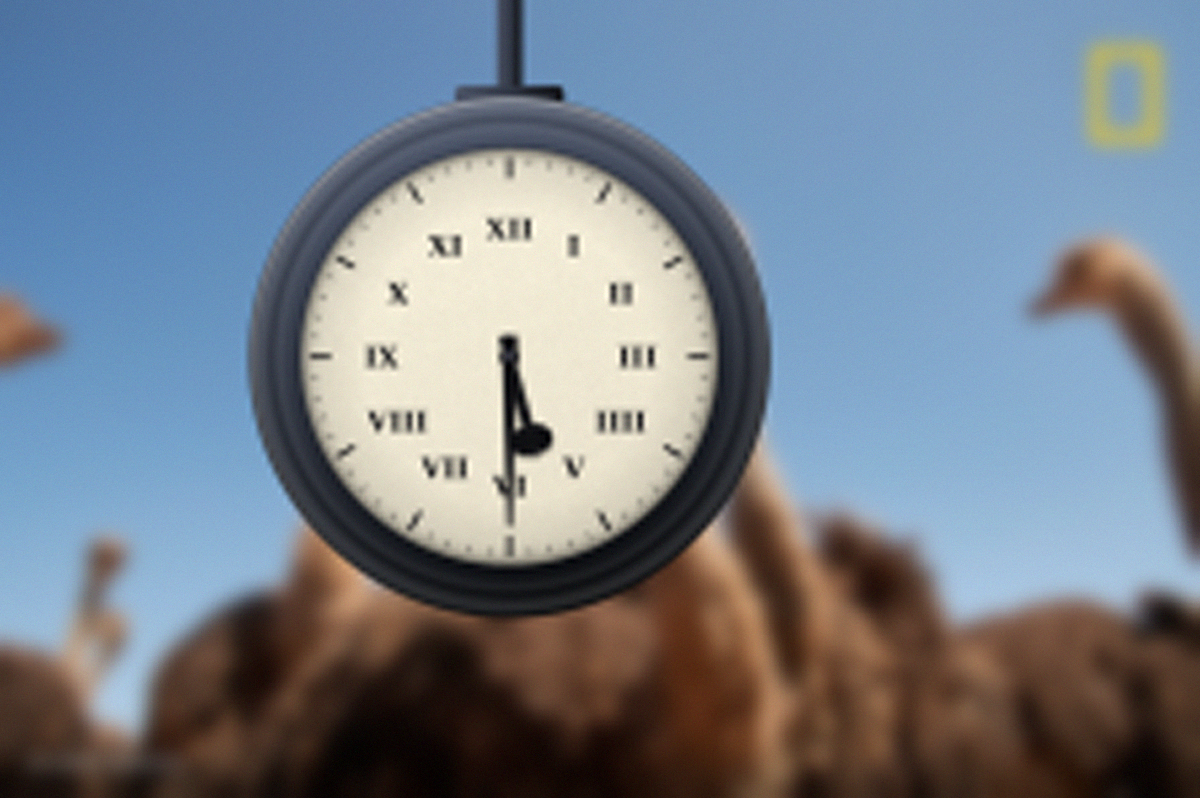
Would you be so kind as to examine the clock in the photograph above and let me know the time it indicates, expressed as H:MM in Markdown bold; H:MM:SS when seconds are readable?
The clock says **5:30**
